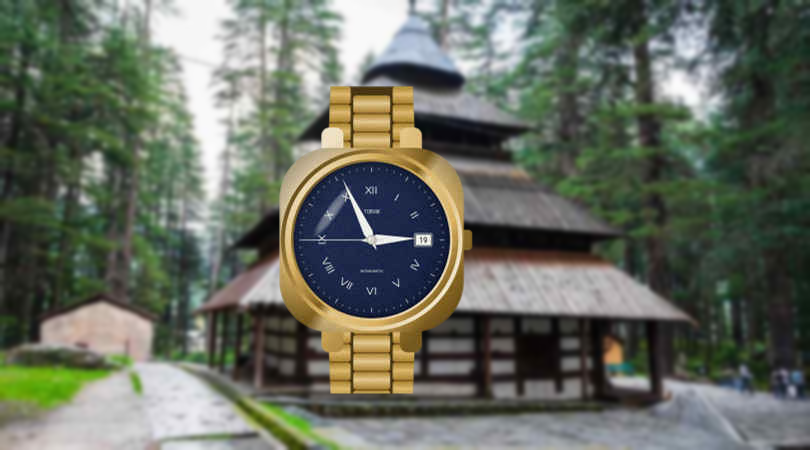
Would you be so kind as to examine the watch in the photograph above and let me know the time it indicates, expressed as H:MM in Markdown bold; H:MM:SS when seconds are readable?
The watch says **2:55:45**
